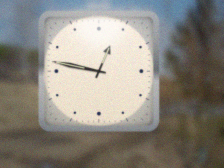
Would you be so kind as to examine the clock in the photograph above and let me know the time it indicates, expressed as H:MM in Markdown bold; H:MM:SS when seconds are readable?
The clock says **12:47**
